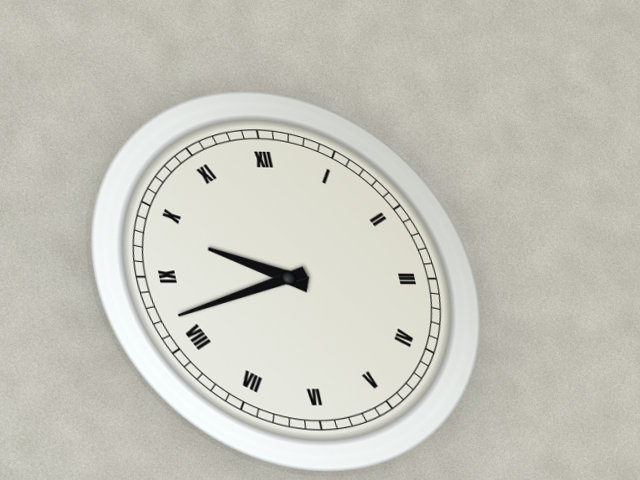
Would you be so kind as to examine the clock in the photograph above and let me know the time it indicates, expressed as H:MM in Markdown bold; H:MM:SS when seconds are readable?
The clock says **9:42**
